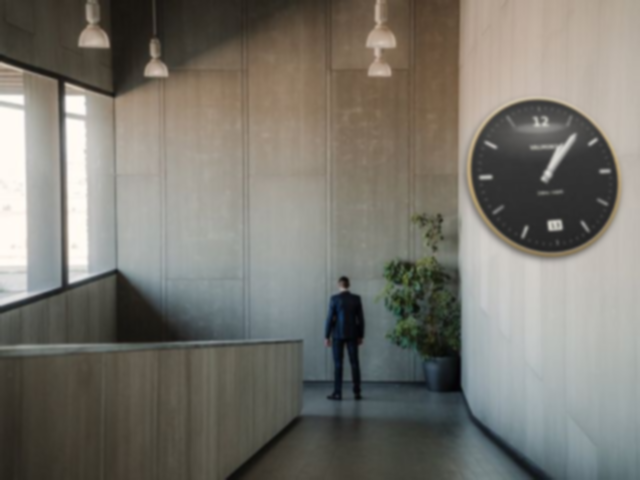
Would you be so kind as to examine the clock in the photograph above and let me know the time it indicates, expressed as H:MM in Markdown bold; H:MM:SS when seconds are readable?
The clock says **1:07**
